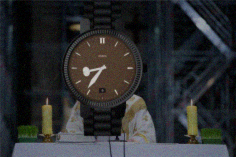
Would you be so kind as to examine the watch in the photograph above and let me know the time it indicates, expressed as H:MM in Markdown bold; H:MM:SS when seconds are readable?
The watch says **8:36**
